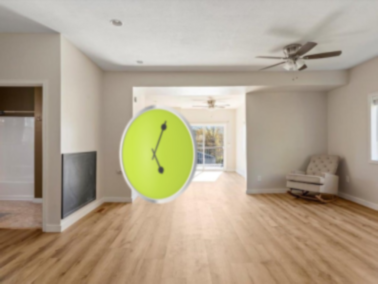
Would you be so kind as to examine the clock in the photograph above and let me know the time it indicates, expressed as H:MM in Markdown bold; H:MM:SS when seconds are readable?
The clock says **5:04**
